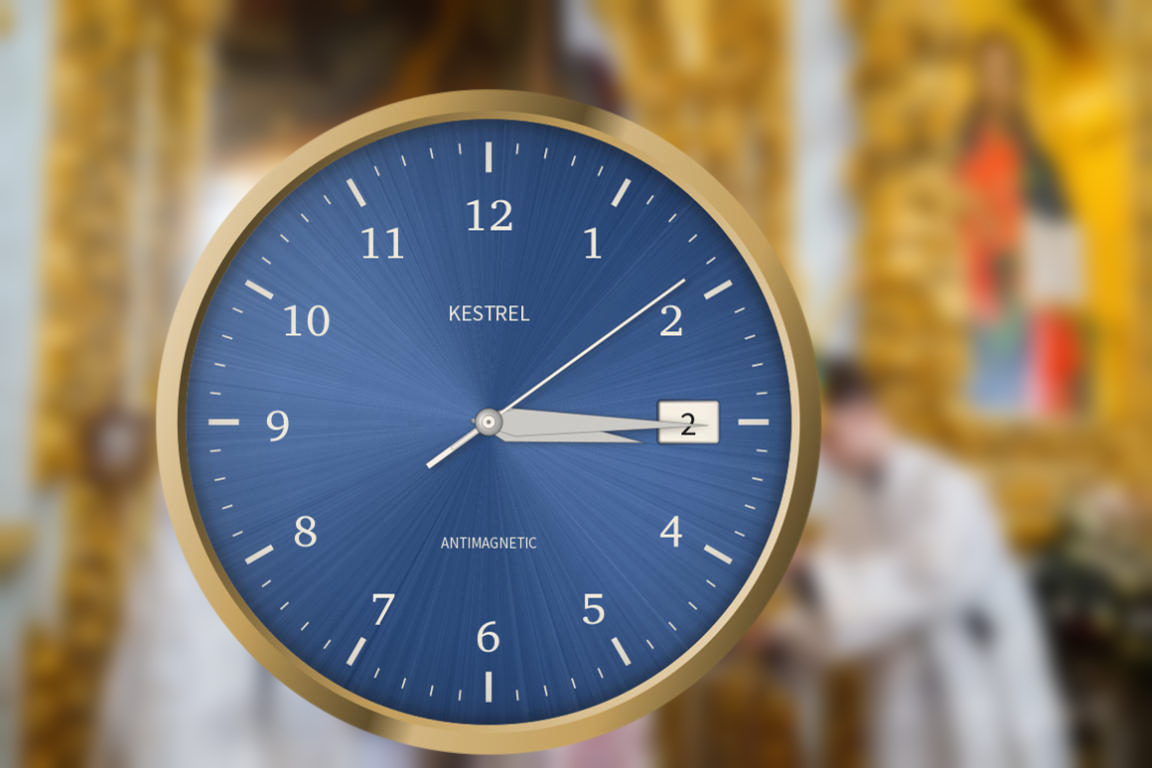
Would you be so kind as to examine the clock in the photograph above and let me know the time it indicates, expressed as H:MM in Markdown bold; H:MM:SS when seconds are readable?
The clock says **3:15:09**
